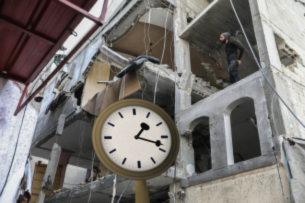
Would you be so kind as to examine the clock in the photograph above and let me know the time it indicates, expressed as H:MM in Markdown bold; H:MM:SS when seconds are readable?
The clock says **1:18**
